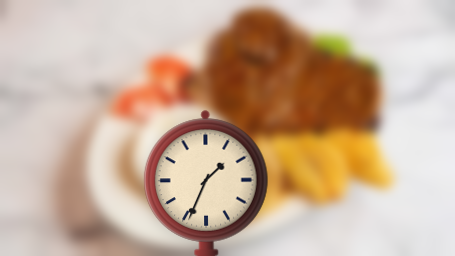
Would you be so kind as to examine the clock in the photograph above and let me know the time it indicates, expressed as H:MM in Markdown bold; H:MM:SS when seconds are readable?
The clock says **1:34**
